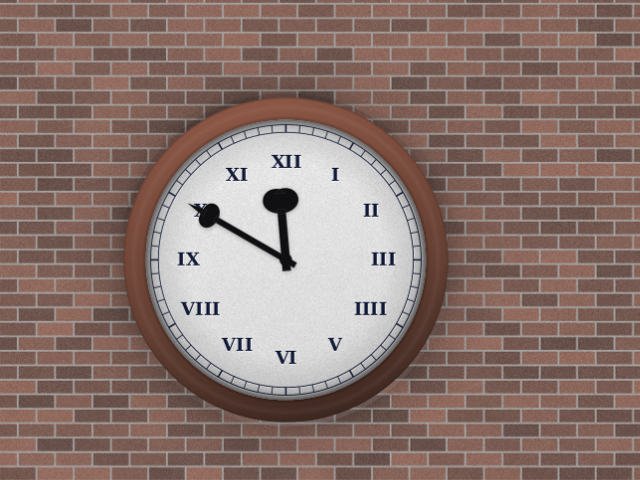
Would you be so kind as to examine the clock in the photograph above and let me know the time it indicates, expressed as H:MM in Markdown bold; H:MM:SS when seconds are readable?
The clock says **11:50**
